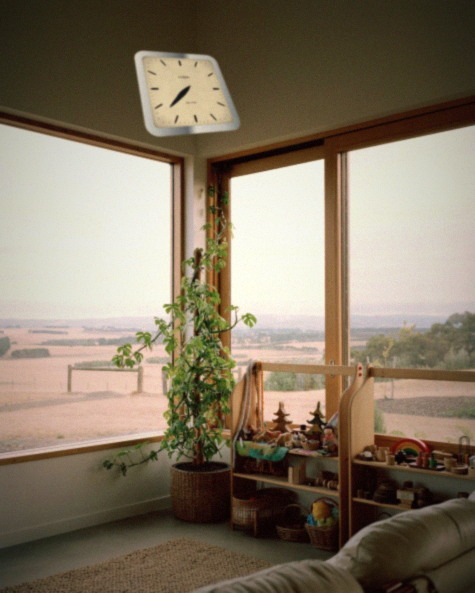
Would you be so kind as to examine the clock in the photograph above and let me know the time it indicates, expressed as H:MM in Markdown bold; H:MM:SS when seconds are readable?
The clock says **7:38**
